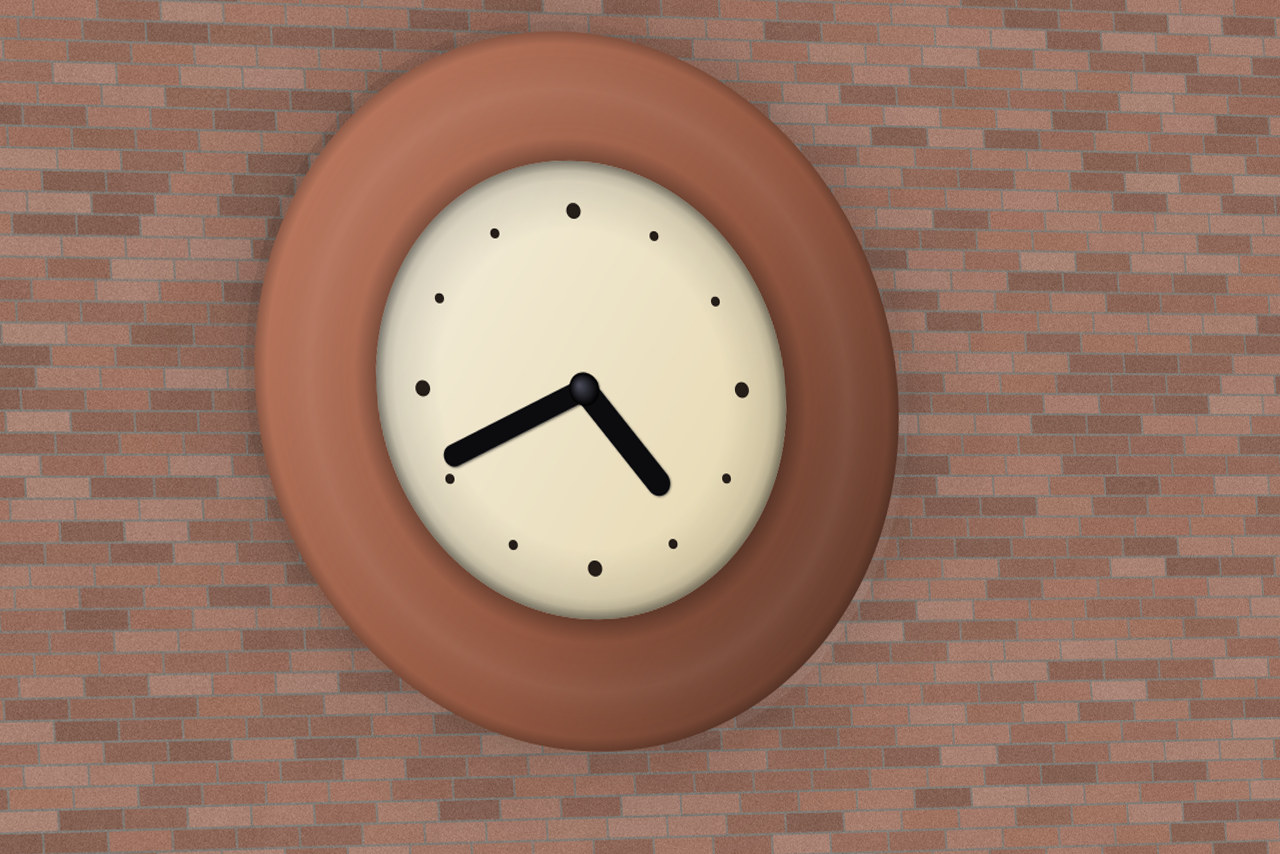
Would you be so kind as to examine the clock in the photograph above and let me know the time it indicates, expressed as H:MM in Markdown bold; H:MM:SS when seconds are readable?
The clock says **4:41**
